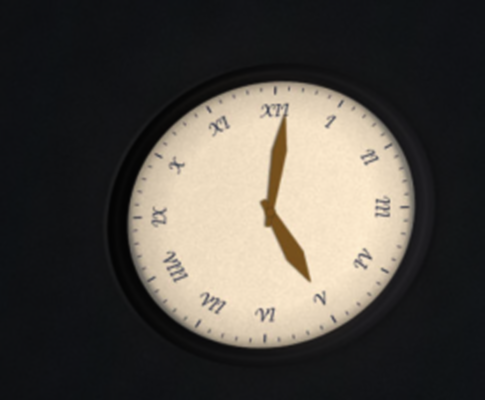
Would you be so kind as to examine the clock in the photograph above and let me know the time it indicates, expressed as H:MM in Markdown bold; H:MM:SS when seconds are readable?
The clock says **5:01**
